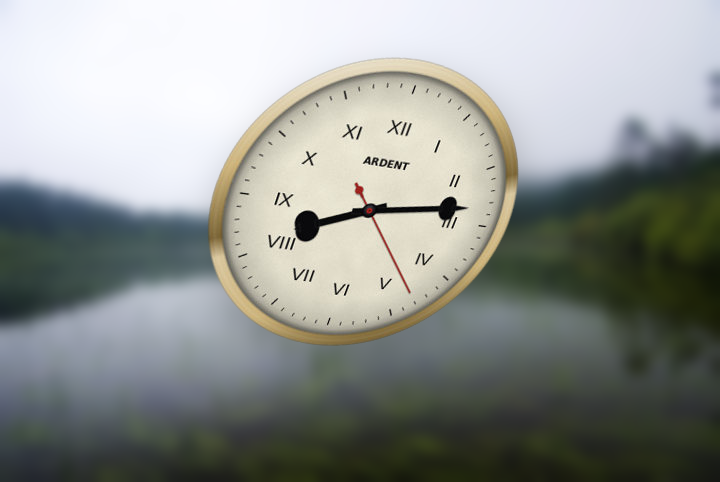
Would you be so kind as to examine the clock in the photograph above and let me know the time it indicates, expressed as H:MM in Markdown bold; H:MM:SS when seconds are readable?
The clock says **8:13:23**
